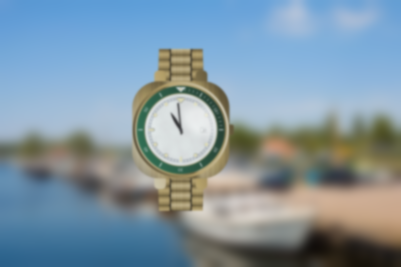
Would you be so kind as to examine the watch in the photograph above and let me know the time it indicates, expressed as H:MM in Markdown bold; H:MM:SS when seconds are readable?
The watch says **10:59**
